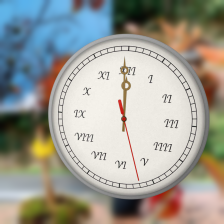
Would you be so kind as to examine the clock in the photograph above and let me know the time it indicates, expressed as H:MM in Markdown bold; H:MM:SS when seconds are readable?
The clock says **11:59:27**
